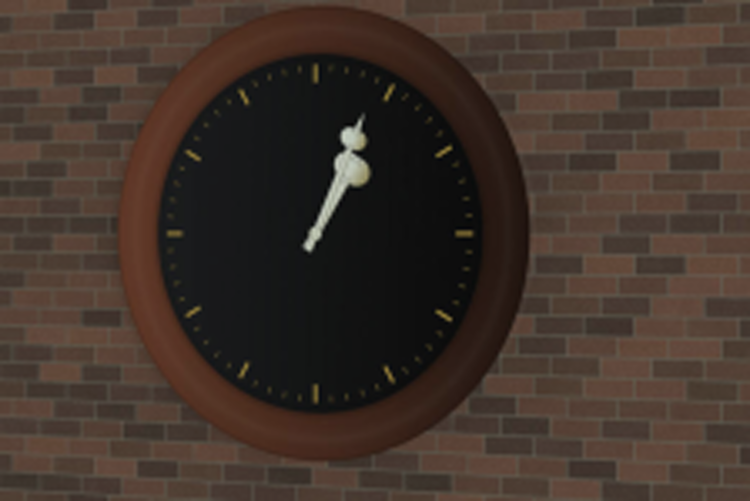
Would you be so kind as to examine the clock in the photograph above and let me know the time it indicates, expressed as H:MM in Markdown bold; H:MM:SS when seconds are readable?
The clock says **1:04**
